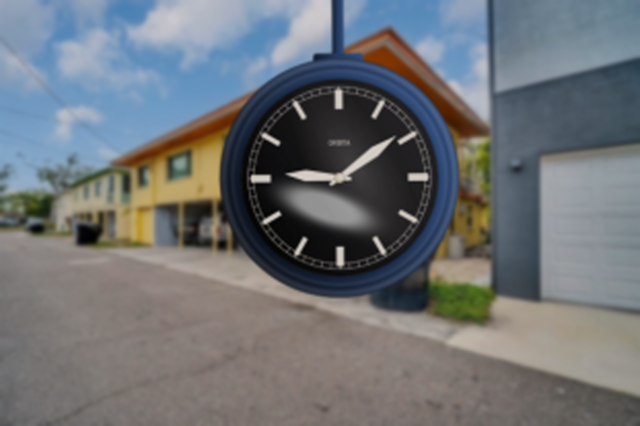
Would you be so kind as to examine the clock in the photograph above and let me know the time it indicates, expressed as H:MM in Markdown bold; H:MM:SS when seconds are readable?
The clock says **9:09**
